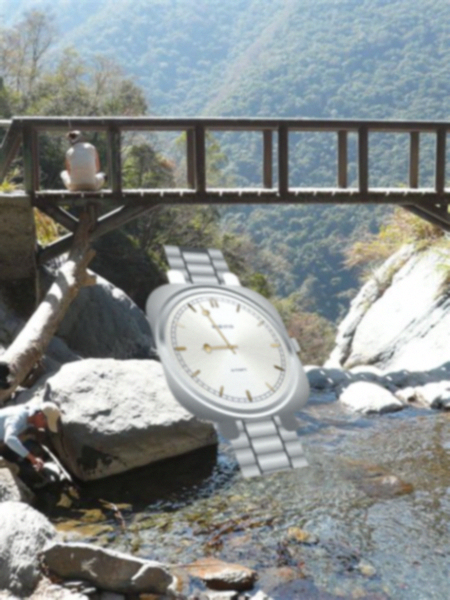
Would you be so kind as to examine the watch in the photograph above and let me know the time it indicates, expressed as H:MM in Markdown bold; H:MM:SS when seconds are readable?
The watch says **8:57**
